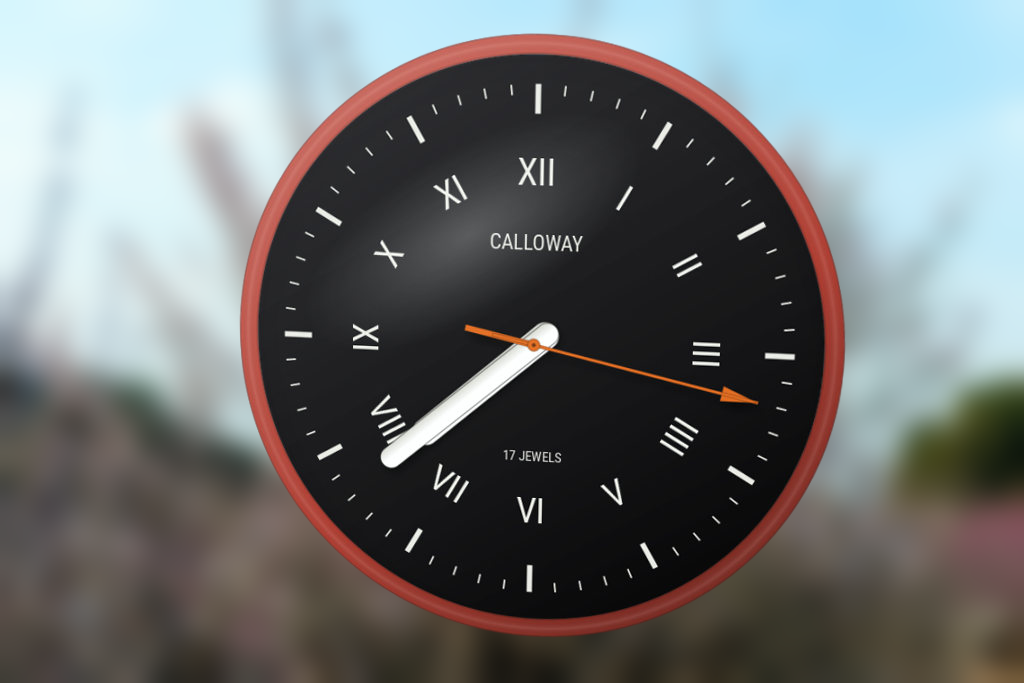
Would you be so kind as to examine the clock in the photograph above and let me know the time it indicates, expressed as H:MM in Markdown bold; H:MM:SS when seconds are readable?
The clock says **7:38:17**
